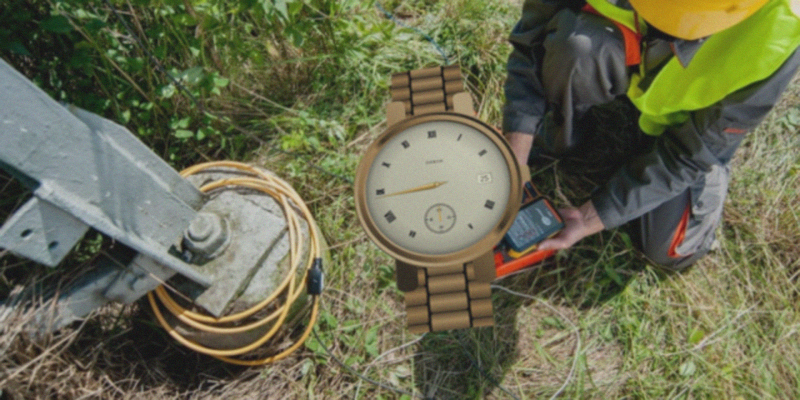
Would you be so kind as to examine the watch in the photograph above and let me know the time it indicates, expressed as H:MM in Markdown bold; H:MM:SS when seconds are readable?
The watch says **8:44**
